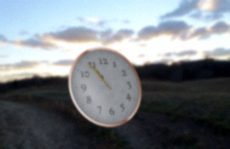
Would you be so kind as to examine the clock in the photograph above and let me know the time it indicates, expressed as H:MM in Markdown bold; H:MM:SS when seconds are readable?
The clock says **10:54**
